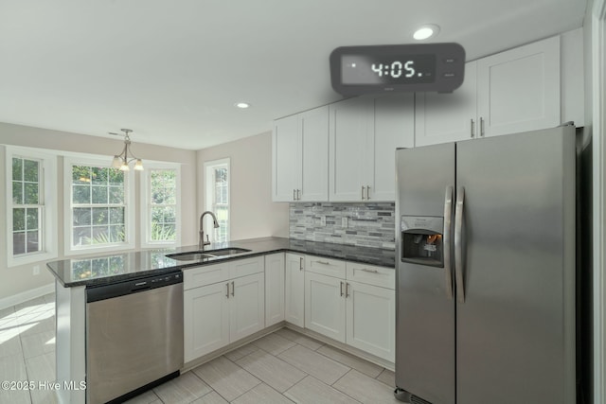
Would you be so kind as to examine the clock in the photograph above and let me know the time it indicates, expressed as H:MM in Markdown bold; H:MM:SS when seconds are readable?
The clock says **4:05**
